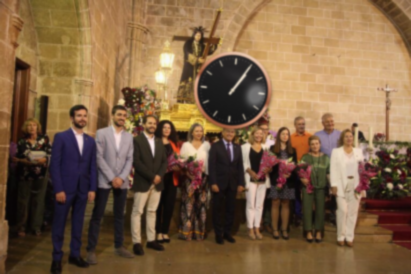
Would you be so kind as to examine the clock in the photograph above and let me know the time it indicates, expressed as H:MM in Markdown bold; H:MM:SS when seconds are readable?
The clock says **1:05**
